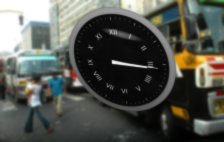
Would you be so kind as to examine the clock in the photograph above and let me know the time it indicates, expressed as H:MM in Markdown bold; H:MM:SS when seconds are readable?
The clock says **3:16**
